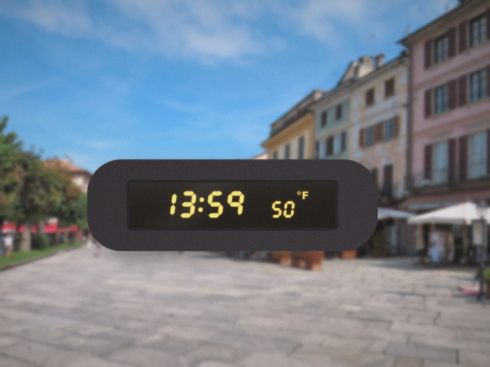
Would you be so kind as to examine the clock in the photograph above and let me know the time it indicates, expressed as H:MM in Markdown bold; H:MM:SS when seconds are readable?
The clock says **13:59**
